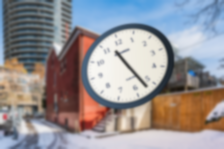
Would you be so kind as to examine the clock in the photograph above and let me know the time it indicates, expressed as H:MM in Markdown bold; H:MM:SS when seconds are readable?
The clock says **11:27**
